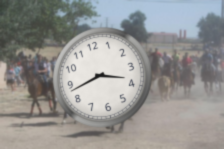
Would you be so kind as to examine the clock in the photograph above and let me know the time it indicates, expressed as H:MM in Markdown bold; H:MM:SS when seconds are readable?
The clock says **3:43**
